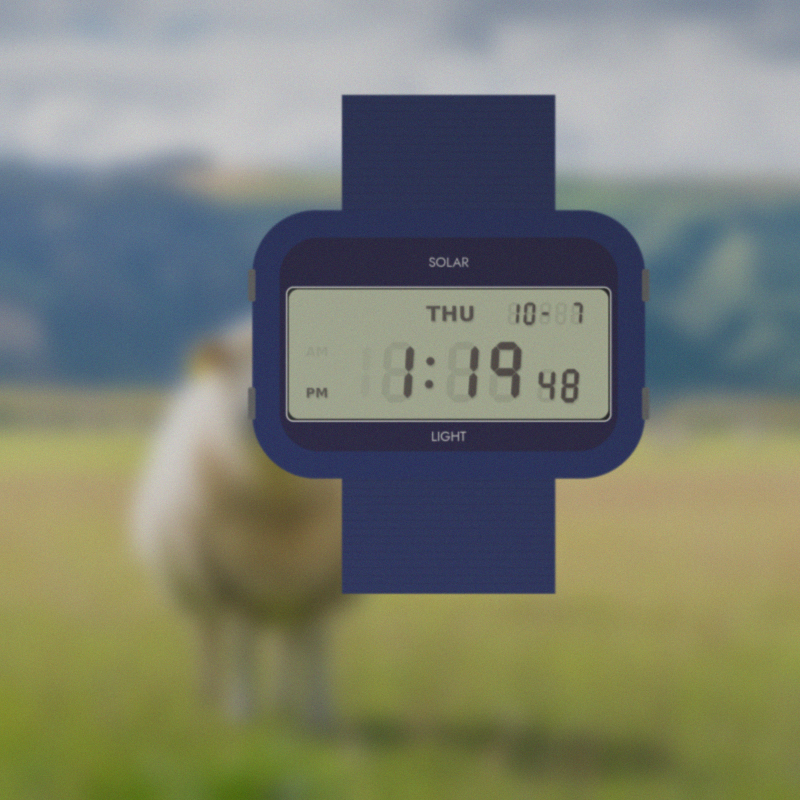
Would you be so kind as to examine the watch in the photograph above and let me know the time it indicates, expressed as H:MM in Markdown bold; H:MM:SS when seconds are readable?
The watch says **1:19:48**
